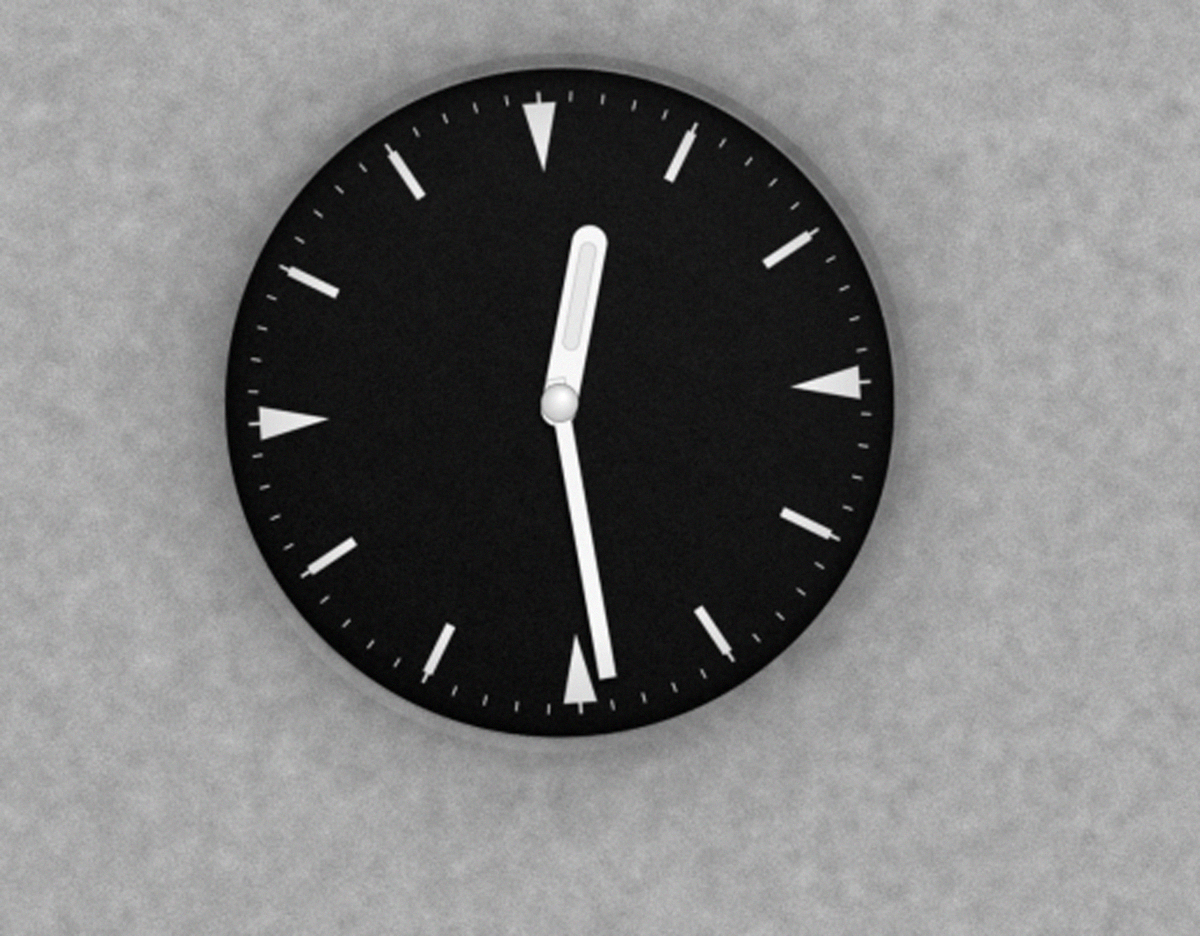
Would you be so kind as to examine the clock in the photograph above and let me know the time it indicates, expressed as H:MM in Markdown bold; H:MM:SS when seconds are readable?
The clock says **12:29**
